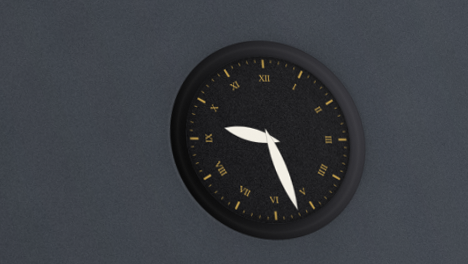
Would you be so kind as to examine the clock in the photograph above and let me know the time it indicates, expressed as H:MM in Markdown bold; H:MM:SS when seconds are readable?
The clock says **9:27**
